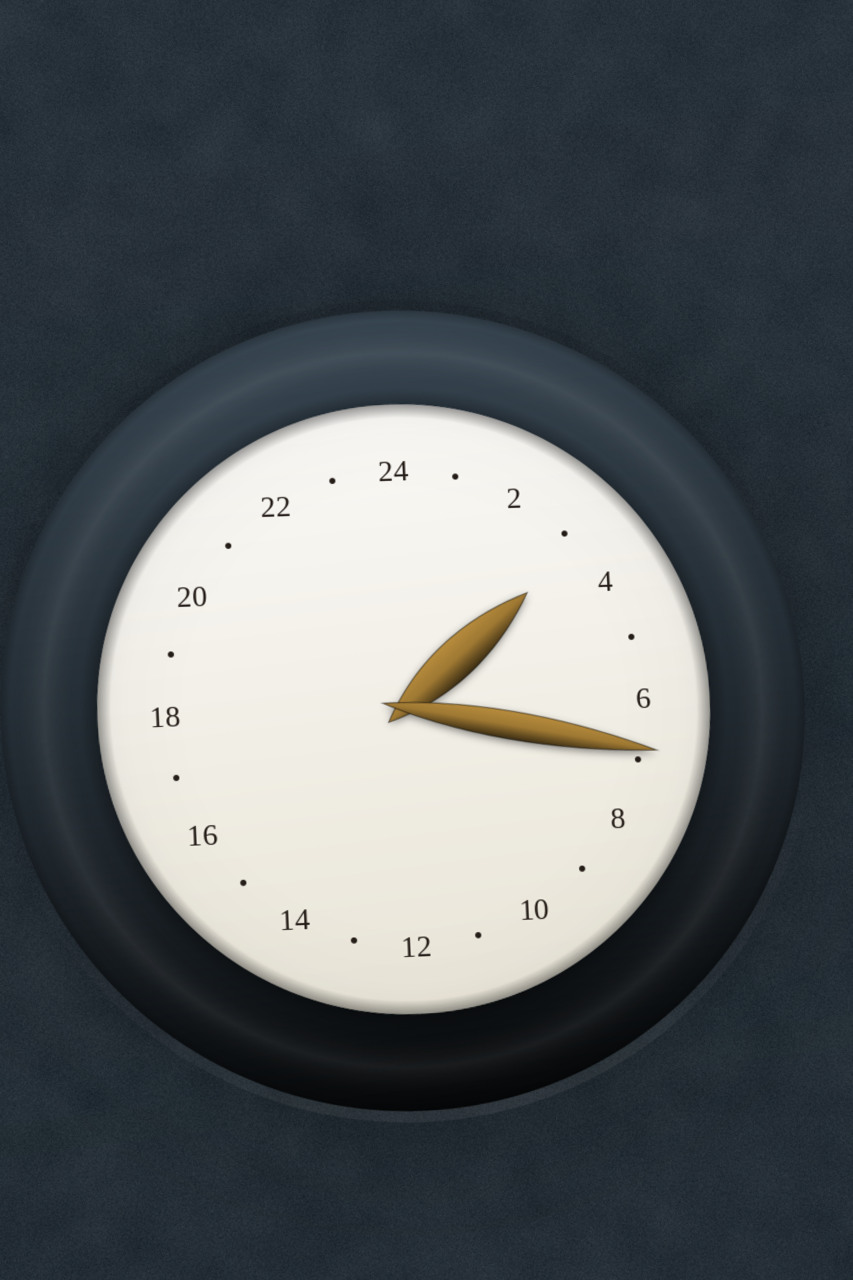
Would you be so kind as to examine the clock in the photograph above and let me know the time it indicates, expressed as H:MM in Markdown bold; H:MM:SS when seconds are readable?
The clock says **3:17**
